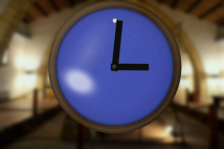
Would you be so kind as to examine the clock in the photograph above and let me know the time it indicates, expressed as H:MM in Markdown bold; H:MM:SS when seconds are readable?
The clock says **3:01**
